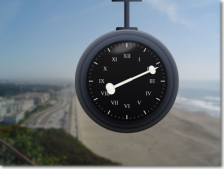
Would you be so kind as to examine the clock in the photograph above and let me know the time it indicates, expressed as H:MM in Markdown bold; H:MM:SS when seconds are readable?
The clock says **8:11**
